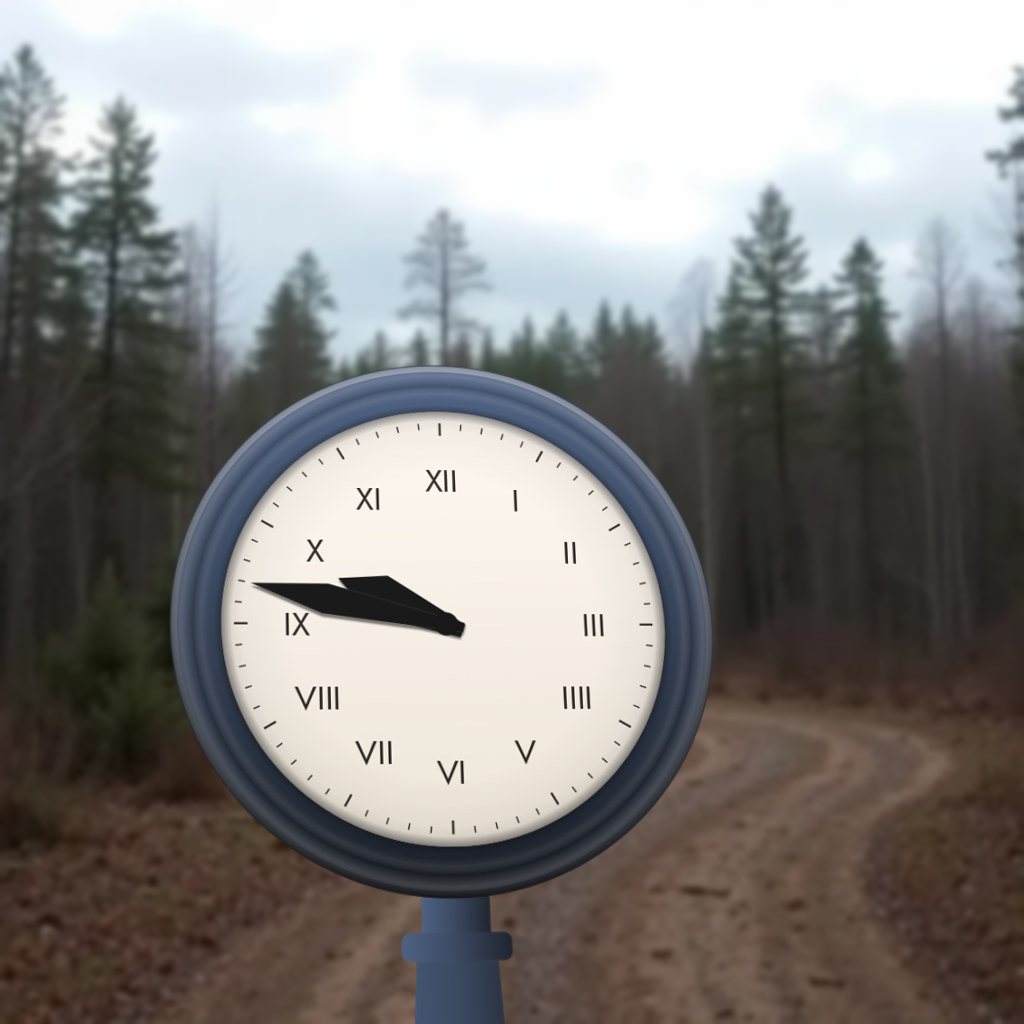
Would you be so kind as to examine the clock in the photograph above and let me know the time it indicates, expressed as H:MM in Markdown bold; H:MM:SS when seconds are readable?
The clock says **9:47**
